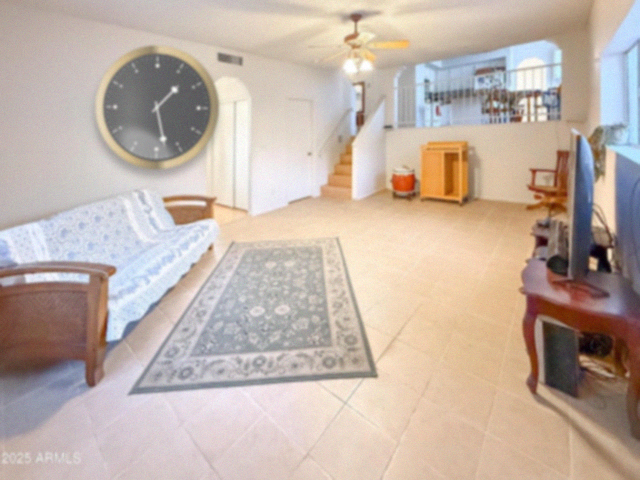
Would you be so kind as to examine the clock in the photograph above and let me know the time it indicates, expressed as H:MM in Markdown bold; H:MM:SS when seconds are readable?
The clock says **1:28**
